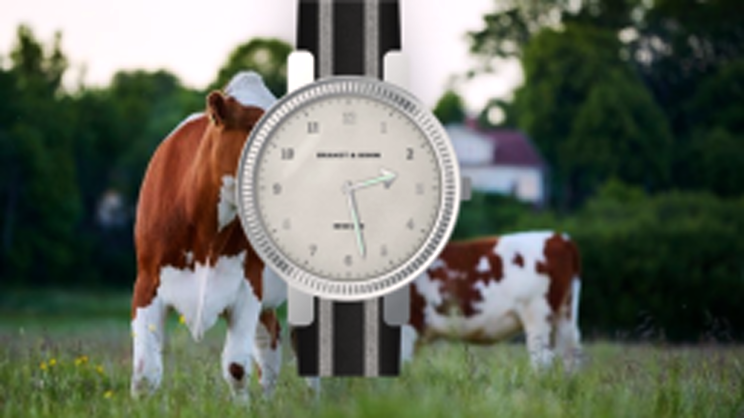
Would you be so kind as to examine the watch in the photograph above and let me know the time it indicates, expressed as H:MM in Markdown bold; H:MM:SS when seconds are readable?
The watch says **2:28**
